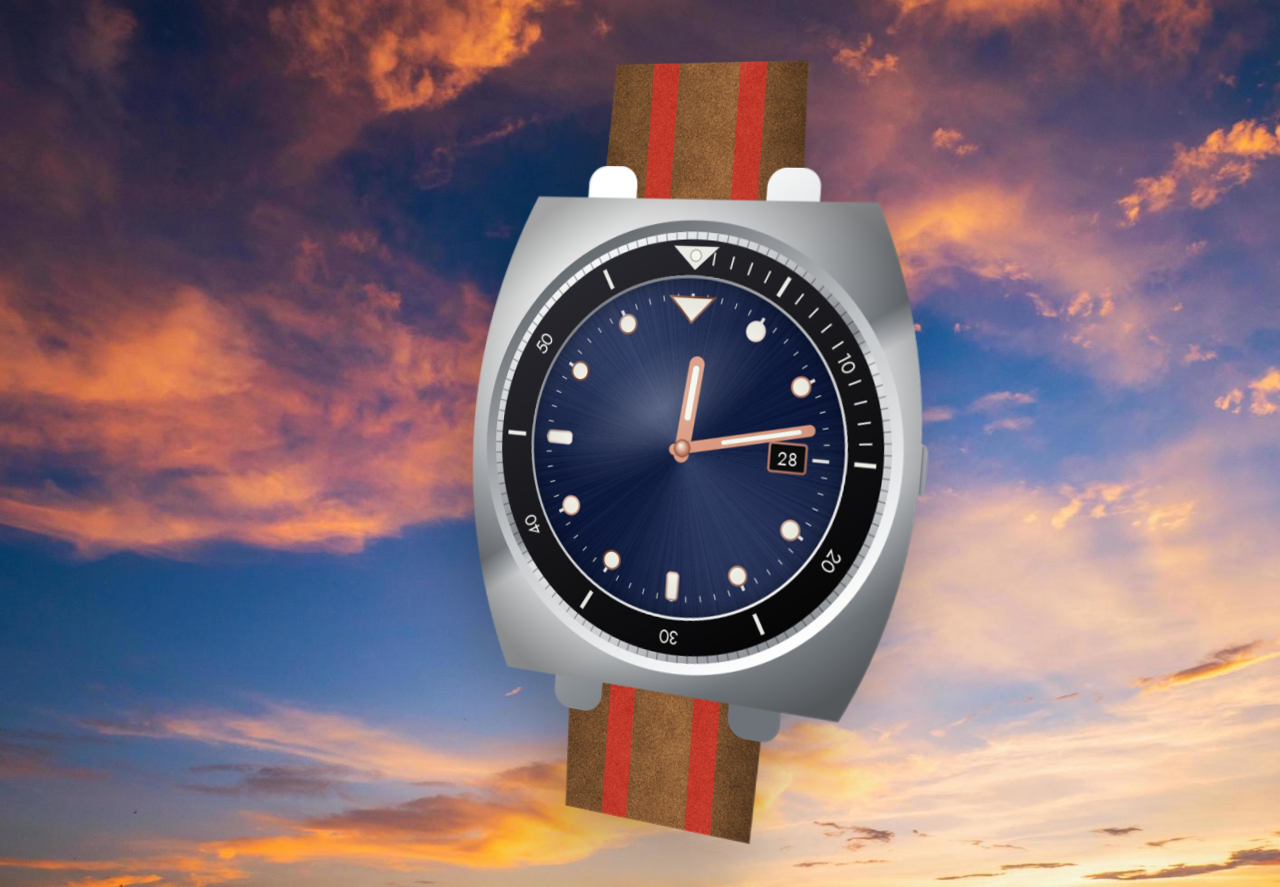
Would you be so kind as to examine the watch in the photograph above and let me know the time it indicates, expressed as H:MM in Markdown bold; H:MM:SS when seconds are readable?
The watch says **12:13**
